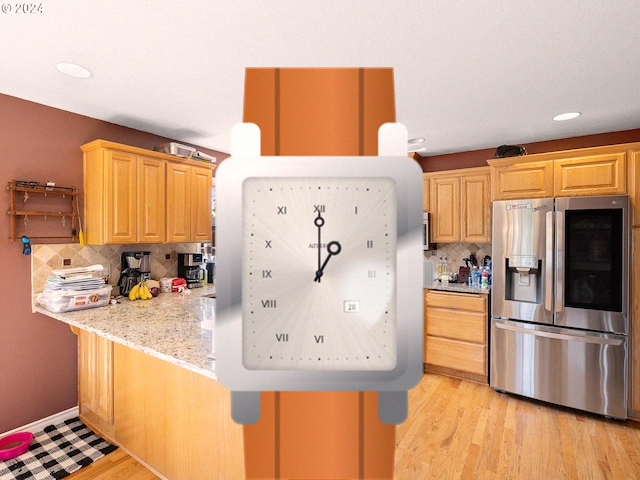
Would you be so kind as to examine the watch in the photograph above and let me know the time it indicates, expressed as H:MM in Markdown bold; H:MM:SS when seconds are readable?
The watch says **1:00**
